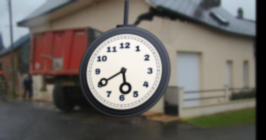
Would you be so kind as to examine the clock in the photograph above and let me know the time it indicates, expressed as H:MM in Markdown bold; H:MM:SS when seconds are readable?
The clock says **5:40**
